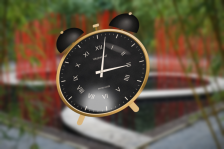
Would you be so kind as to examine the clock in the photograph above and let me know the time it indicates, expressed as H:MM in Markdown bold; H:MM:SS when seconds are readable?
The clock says **3:02**
